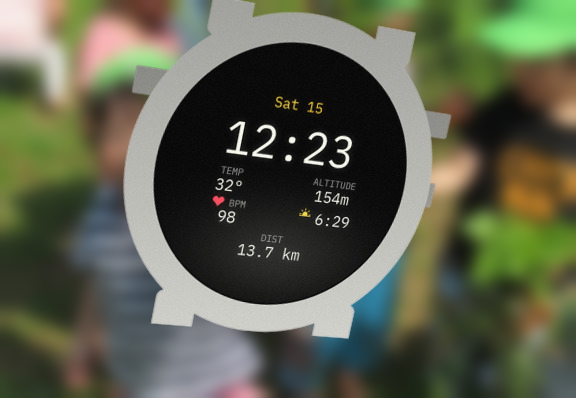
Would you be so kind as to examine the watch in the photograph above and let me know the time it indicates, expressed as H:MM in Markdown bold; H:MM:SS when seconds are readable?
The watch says **12:23**
